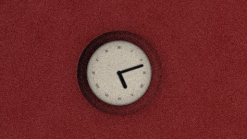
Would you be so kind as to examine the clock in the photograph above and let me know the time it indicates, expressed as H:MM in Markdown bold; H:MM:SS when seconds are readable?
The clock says **5:12**
